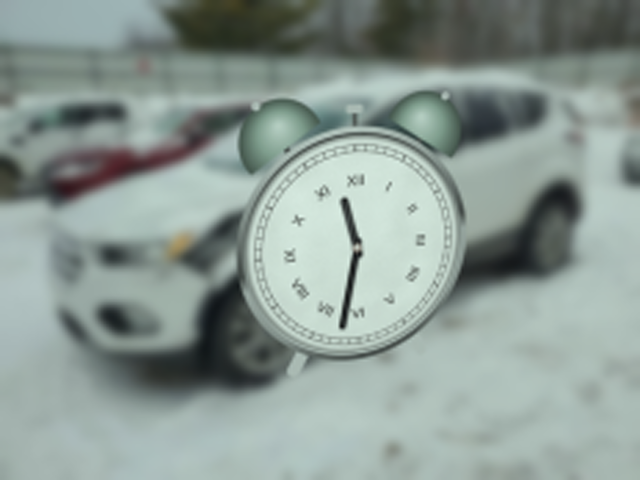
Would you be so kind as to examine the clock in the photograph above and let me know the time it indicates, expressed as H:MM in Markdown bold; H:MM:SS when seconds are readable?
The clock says **11:32**
